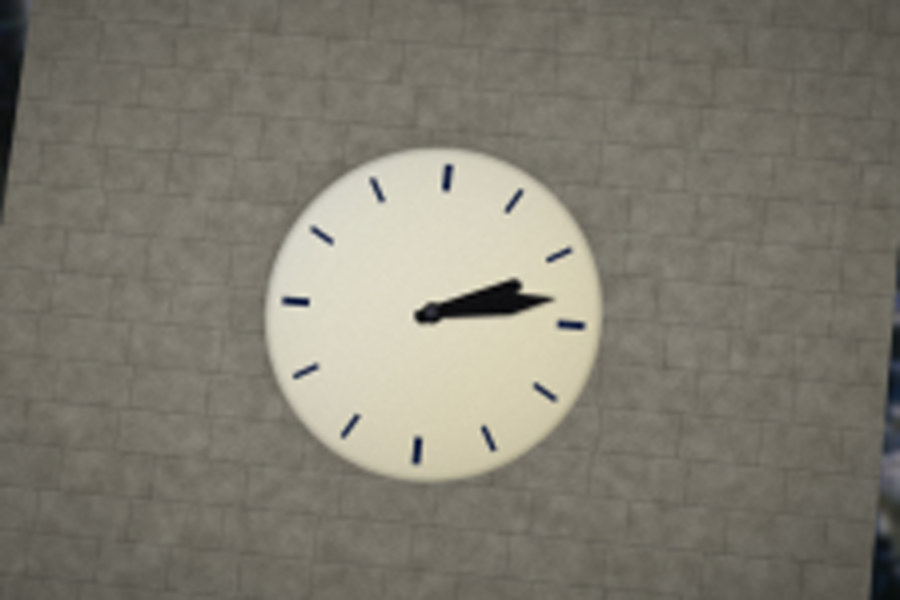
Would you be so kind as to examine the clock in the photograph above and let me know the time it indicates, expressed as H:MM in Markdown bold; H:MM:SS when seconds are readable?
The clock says **2:13**
